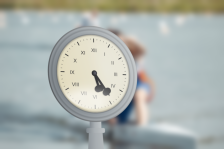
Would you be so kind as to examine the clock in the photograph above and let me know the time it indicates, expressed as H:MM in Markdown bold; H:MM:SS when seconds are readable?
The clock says **5:24**
